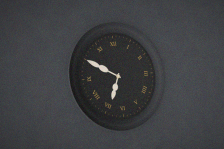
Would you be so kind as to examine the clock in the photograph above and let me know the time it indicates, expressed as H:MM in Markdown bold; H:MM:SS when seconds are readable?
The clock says **6:50**
